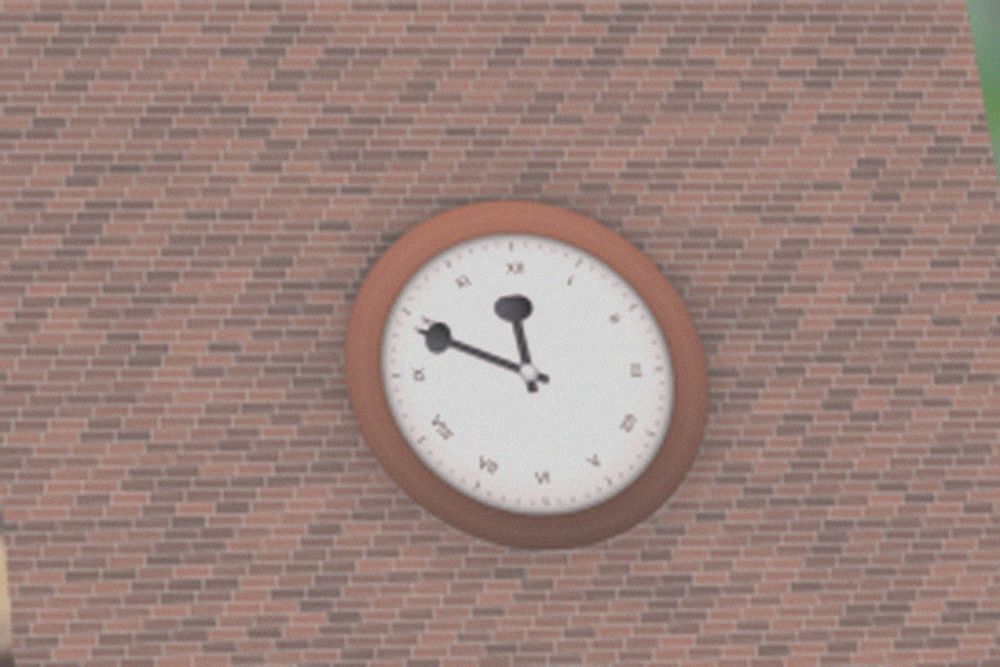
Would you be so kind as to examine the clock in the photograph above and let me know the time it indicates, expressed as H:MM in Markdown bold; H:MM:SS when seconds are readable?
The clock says **11:49**
